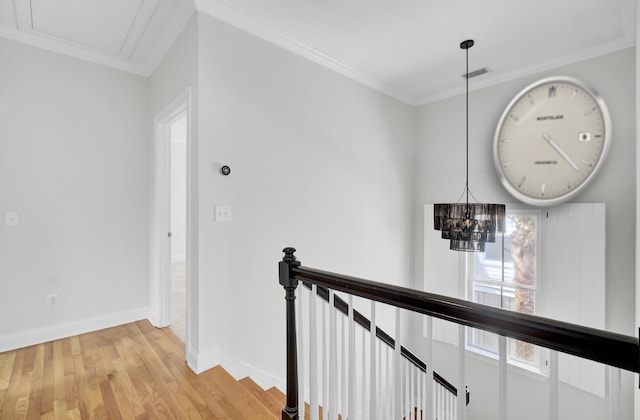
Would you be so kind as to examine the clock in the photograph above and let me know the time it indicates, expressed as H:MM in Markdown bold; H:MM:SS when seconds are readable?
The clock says **4:22**
